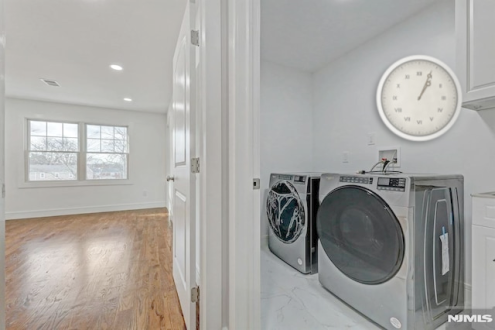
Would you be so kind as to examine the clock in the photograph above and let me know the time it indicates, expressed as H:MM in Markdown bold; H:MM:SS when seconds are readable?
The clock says **1:04**
